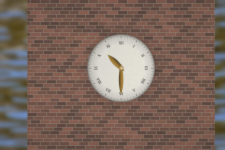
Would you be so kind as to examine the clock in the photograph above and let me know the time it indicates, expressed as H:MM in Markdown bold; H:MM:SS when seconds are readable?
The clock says **10:30**
